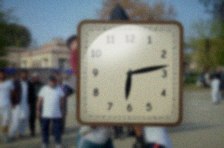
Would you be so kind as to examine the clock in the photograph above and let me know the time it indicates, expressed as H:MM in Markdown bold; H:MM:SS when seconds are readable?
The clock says **6:13**
